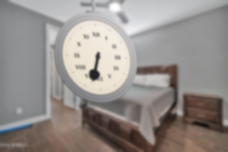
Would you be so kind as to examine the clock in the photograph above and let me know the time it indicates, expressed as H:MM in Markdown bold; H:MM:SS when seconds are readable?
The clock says **6:33**
